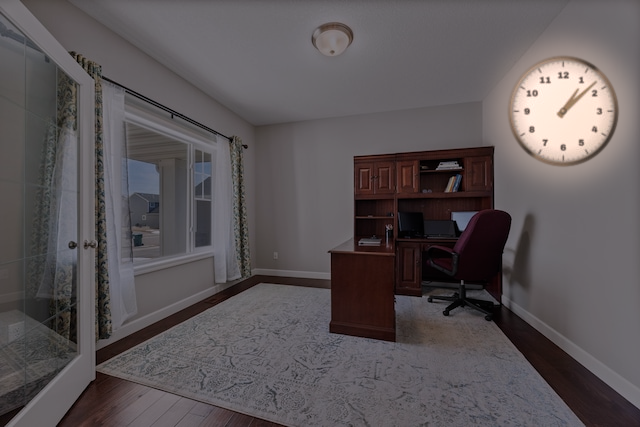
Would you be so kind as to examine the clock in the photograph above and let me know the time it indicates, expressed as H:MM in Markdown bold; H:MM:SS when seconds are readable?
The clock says **1:08**
